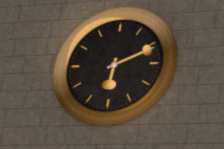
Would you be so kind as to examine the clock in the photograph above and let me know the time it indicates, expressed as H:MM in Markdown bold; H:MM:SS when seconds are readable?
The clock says **6:11**
